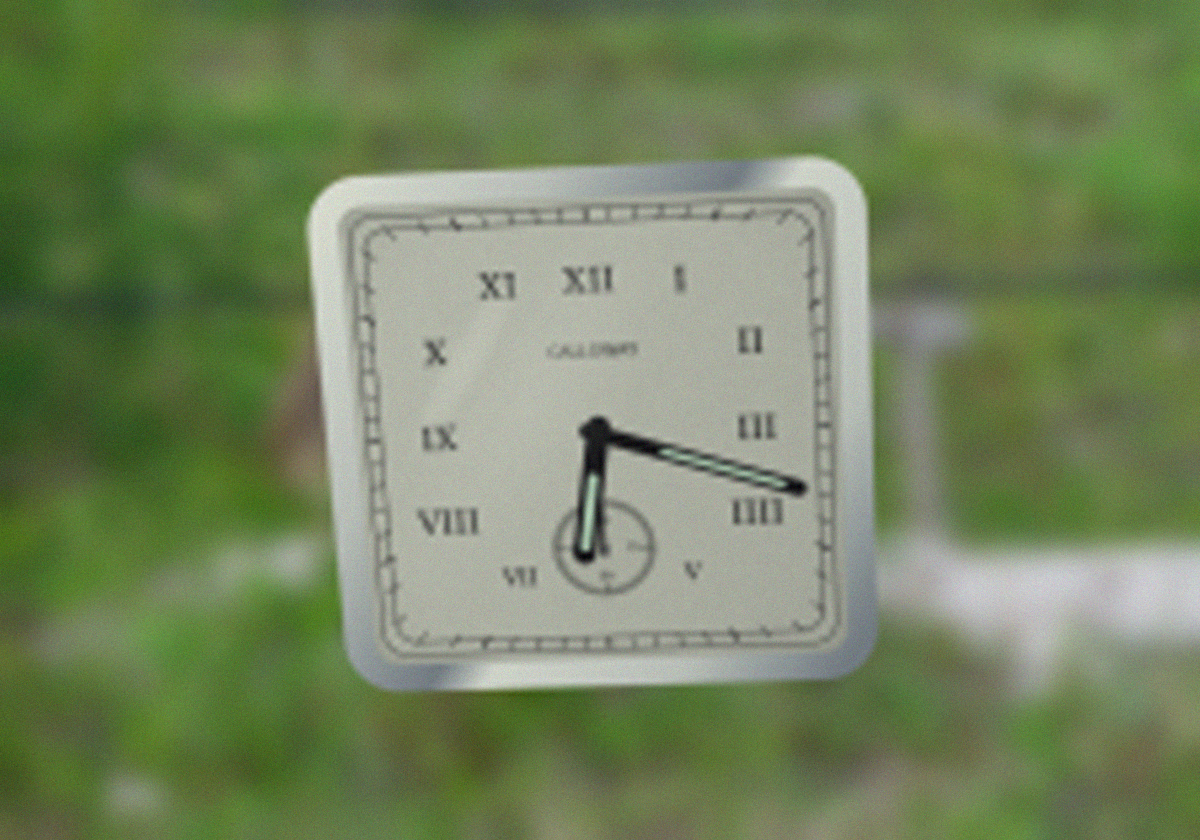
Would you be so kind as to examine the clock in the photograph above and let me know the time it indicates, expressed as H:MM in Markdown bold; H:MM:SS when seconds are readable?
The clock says **6:18**
